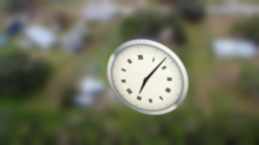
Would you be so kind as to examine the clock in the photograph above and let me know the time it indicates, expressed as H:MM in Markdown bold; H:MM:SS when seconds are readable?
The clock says **7:08**
